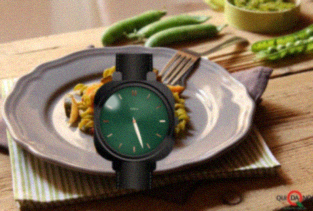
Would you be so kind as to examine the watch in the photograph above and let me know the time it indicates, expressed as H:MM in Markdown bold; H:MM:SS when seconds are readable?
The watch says **5:27**
